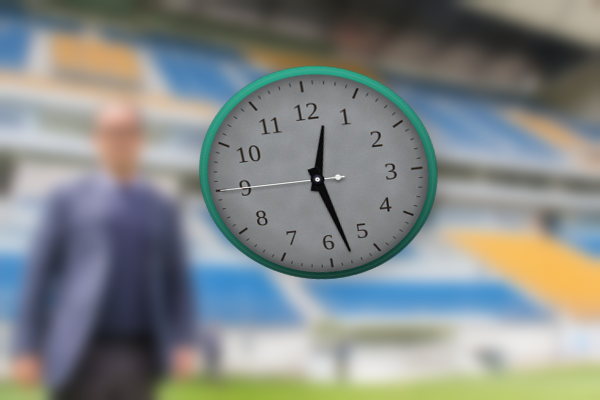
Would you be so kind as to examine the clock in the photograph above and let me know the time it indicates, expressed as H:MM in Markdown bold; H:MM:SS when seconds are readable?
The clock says **12:27:45**
